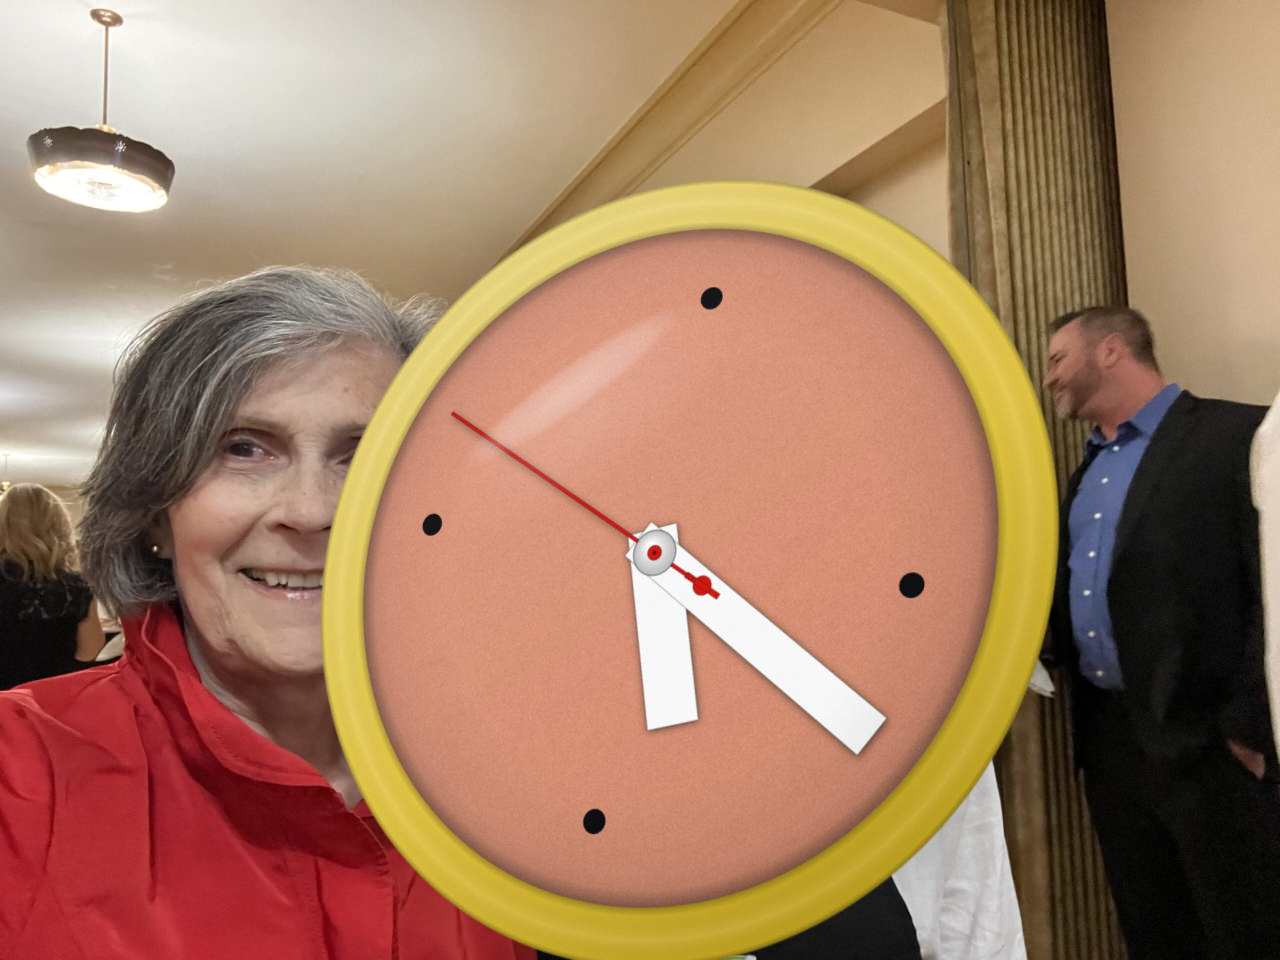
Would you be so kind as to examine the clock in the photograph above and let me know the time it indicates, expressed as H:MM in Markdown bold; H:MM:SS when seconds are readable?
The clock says **5:19:49**
